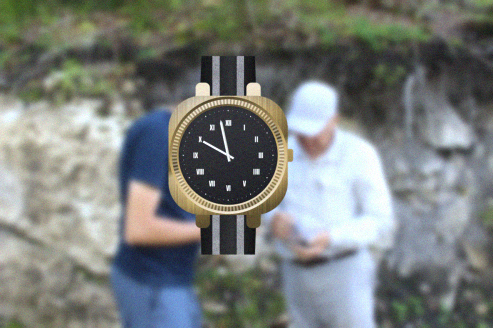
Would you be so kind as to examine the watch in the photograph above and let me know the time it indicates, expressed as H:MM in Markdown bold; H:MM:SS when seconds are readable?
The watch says **9:58**
